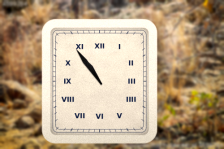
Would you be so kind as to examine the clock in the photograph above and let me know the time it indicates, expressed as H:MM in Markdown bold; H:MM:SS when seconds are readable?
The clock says **10:54**
